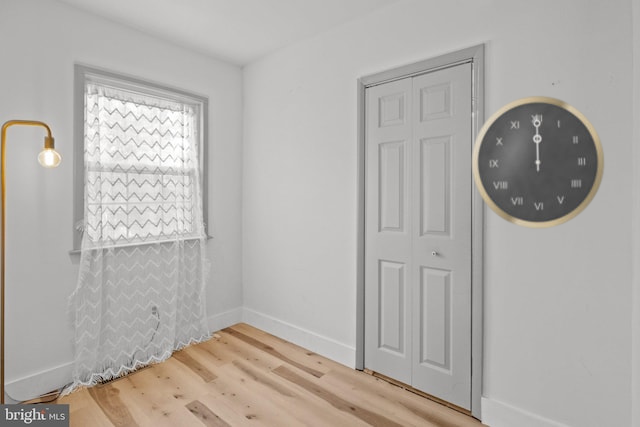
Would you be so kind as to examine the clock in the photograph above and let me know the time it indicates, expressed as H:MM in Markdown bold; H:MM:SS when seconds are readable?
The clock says **12:00**
